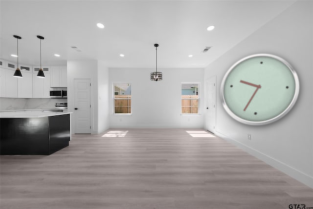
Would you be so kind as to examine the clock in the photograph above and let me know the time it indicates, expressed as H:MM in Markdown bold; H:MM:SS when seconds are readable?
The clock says **9:34**
